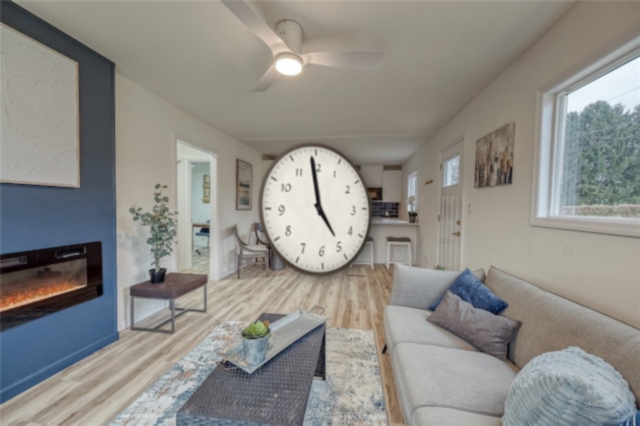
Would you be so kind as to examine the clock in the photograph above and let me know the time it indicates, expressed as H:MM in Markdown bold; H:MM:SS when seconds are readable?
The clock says **4:59**
